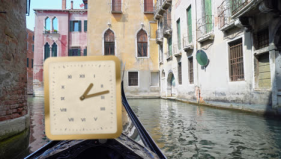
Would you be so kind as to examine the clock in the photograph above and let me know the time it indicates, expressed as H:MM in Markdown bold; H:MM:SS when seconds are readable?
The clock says **1:13**
